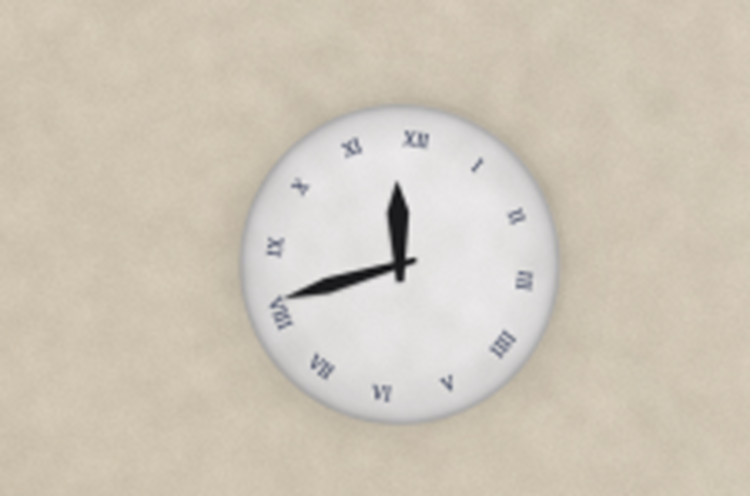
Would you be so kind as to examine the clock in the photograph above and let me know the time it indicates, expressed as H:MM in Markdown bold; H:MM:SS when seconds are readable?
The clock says **11:41**
